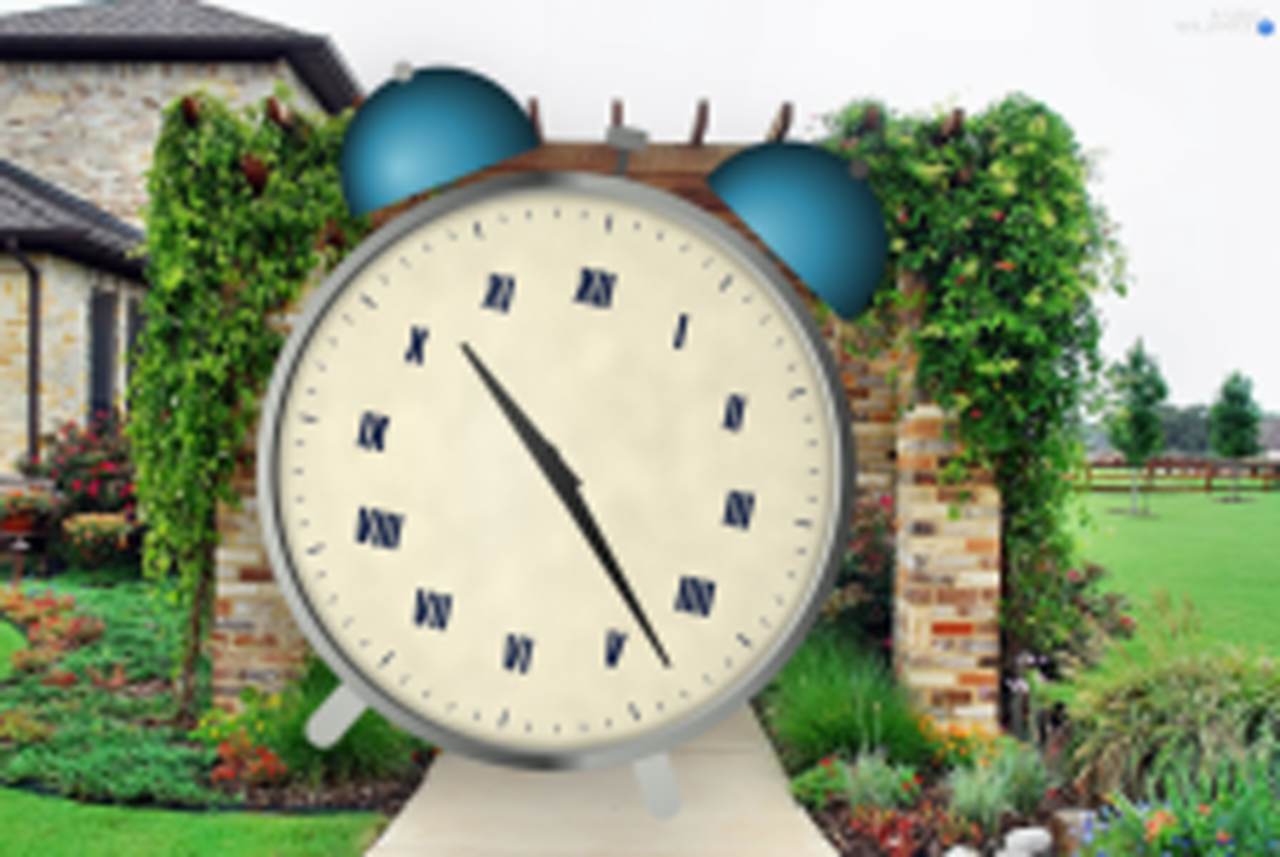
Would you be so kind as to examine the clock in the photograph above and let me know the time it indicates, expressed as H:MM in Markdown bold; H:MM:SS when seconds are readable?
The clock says **10:23**
